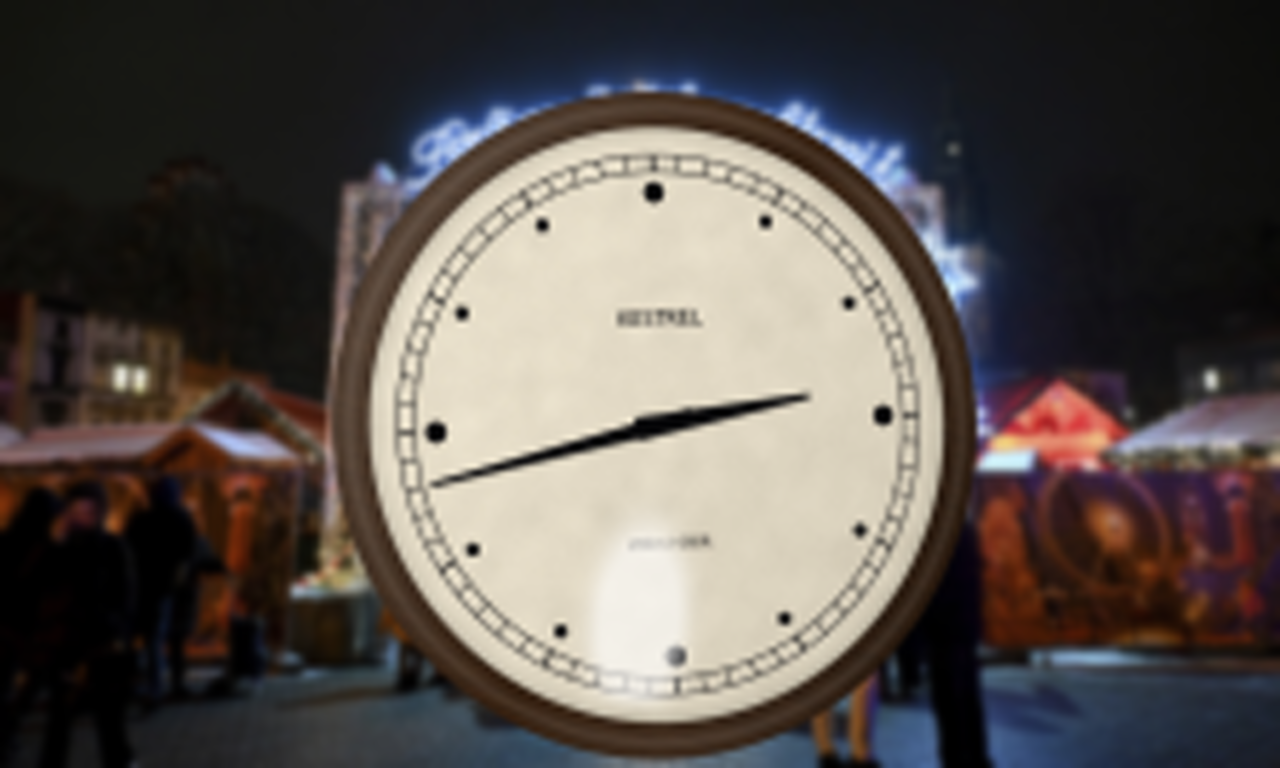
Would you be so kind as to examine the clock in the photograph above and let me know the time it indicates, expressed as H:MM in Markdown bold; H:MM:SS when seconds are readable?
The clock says **2:43**
